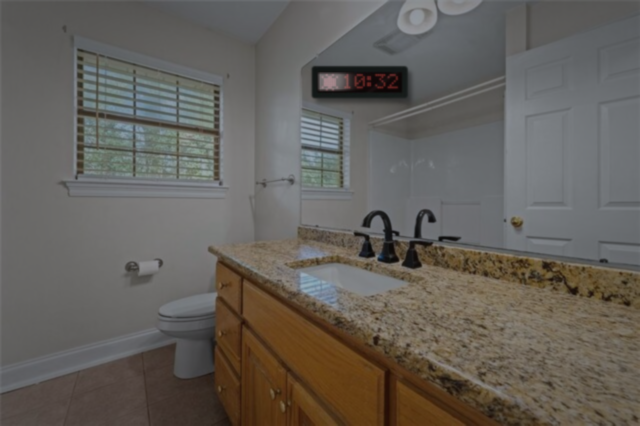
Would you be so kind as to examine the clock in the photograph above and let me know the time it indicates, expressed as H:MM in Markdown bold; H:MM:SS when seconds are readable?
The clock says **10:32**
